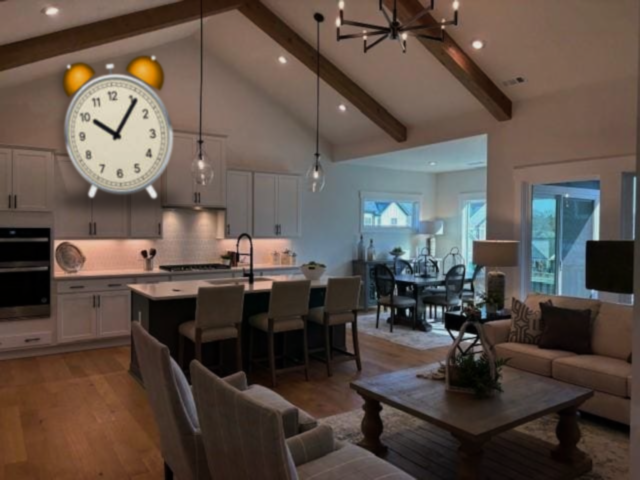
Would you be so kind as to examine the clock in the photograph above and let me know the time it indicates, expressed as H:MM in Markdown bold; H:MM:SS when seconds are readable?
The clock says **10:06**
